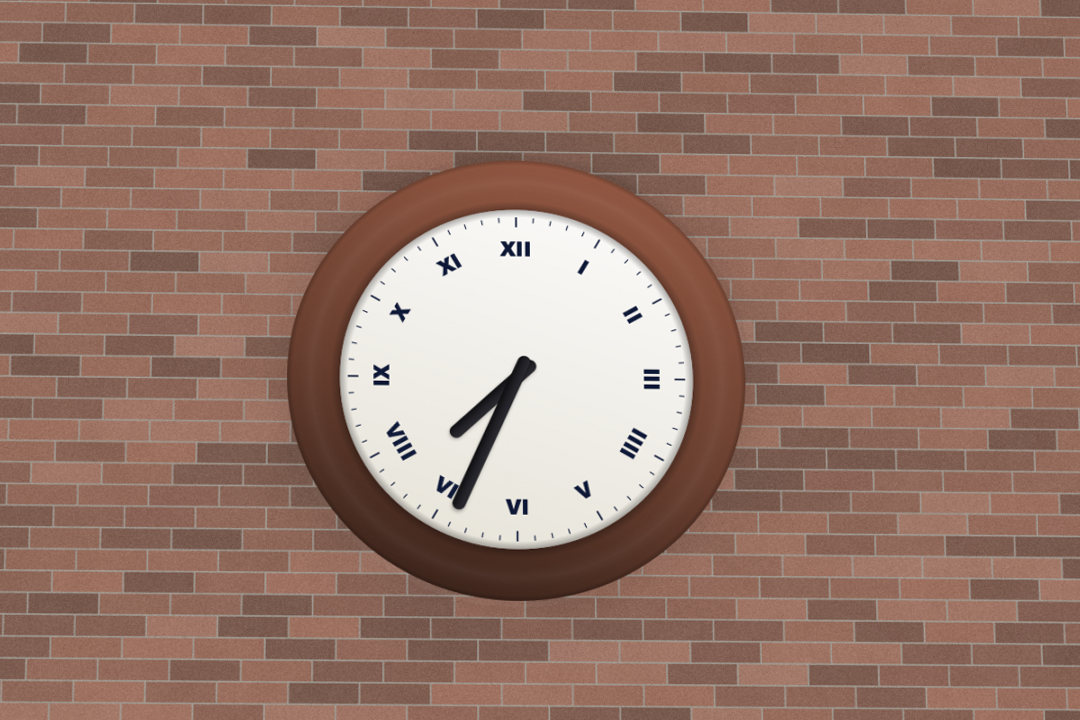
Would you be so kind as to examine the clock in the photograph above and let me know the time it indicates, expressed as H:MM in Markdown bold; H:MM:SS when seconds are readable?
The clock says **7:34**
